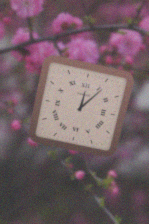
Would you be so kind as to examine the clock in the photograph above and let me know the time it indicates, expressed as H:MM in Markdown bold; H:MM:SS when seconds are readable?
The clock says **12:06**
